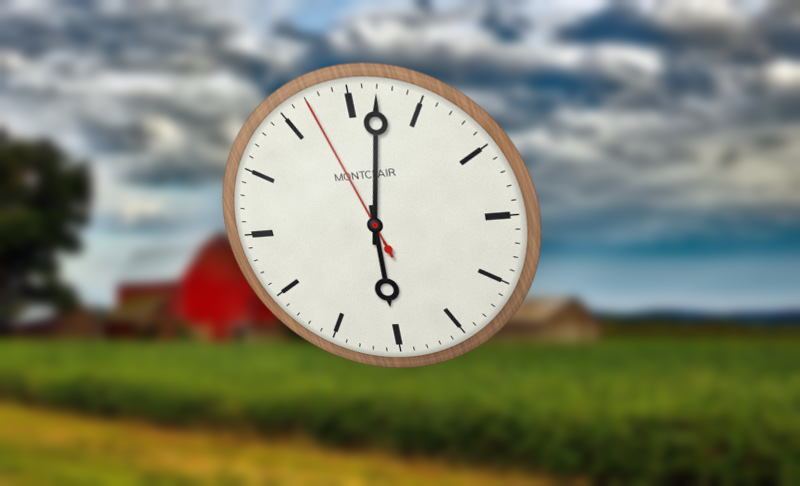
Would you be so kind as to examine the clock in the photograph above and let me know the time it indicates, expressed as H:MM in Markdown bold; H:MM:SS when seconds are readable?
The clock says **6:01:57**
